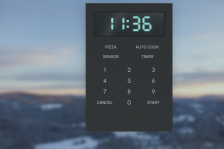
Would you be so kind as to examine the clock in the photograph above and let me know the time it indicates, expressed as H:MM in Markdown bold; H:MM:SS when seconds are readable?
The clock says **11:36**
